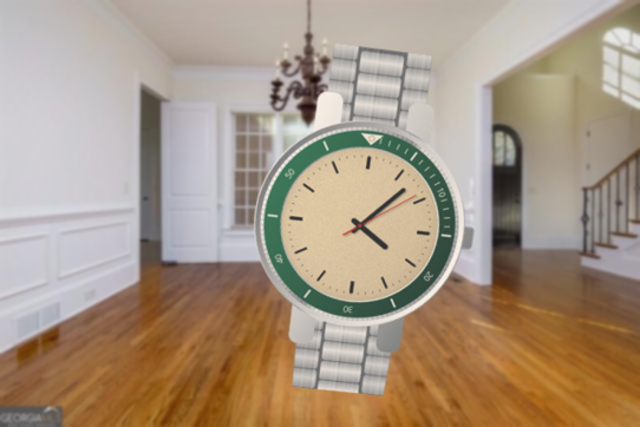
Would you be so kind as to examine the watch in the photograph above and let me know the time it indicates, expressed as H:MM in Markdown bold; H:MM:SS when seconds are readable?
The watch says **4:07:09**
